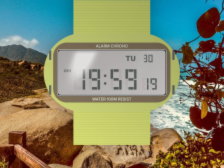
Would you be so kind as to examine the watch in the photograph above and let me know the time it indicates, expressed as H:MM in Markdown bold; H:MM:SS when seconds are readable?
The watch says **19:59:19**
